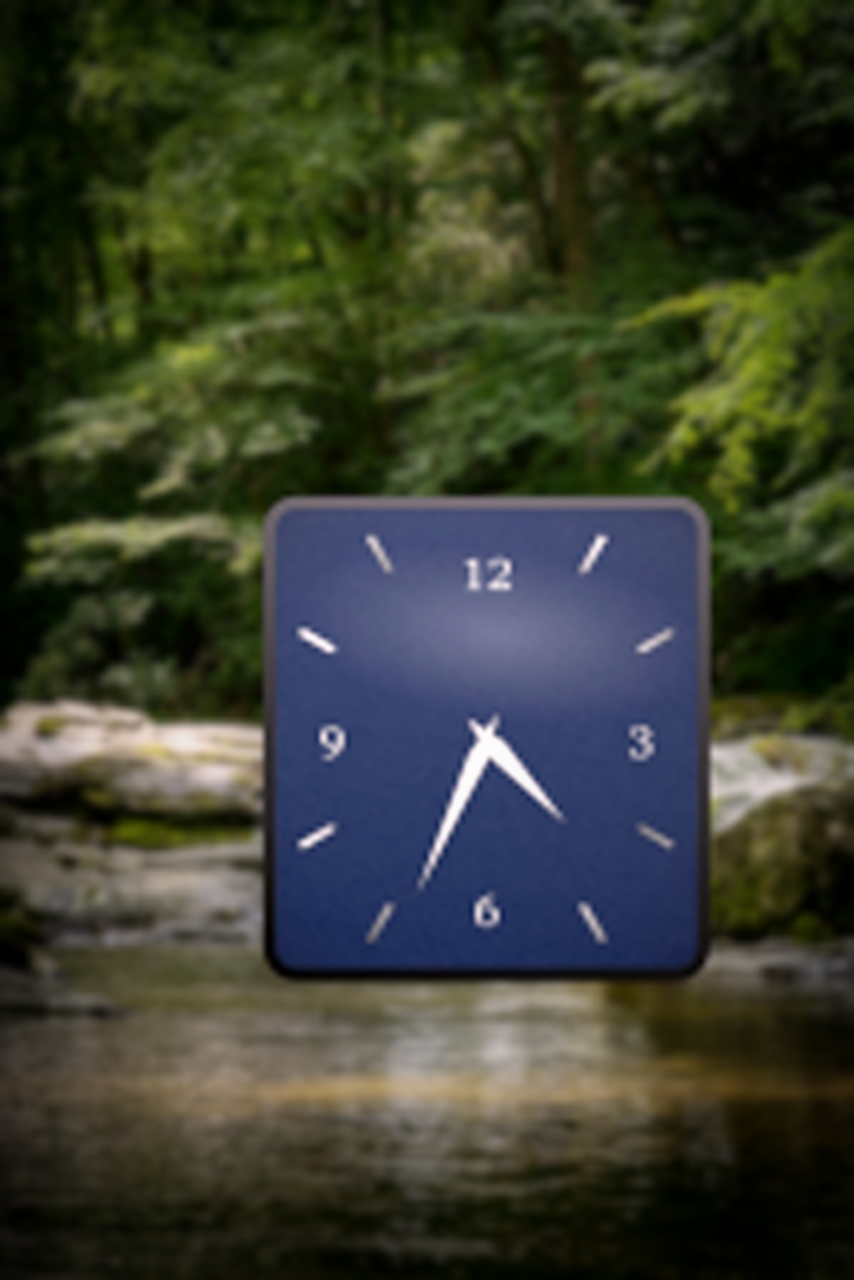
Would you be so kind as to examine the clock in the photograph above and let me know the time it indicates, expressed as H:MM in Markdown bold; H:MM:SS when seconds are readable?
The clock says **4:34**
